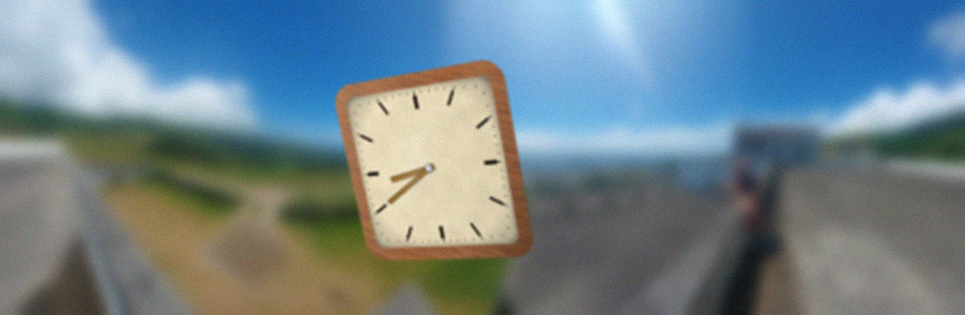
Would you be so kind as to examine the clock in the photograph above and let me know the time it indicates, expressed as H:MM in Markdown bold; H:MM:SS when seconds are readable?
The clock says **8:40**
